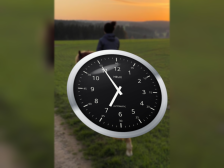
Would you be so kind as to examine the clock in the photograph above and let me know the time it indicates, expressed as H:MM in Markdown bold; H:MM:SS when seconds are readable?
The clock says **6:55**
